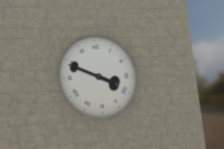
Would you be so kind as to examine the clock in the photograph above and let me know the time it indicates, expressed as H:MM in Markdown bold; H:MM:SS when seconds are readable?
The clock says **3:49**
